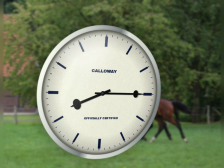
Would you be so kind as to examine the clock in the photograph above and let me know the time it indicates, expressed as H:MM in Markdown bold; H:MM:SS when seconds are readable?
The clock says **8:15**
